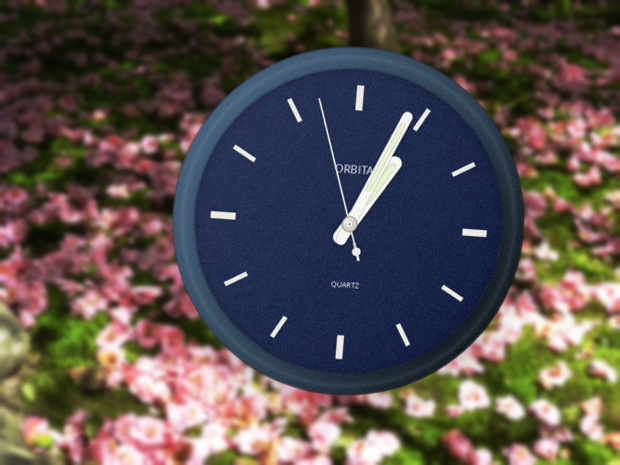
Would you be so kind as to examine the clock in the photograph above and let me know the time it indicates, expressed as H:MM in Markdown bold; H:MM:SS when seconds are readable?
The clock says **1:03:57**
